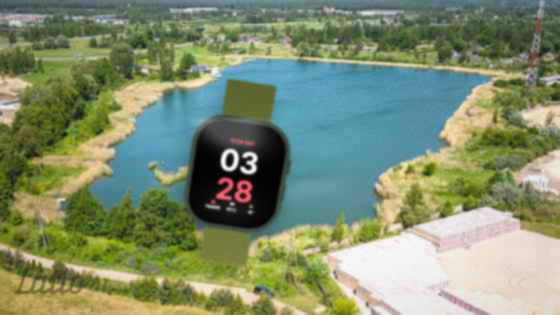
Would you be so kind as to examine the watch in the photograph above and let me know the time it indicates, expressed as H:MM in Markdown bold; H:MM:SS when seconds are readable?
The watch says **3:28**
